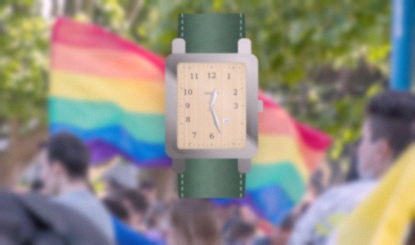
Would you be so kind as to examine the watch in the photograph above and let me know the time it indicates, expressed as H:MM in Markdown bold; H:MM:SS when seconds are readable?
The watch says **12:27**
